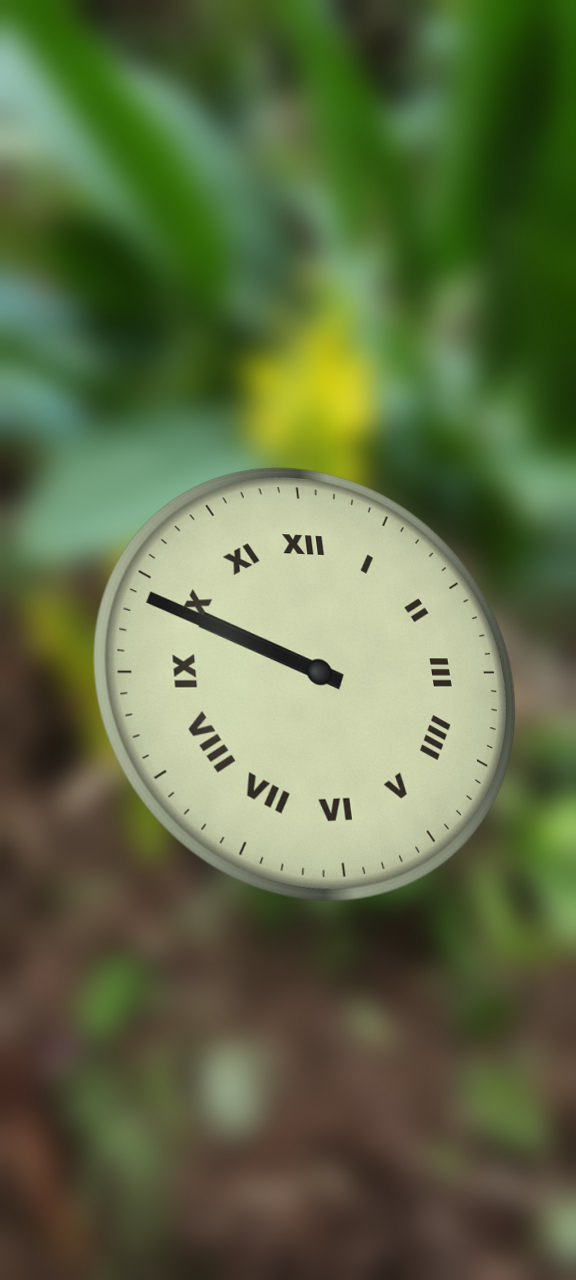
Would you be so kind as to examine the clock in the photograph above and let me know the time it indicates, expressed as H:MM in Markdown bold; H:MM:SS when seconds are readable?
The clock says **9:49**
